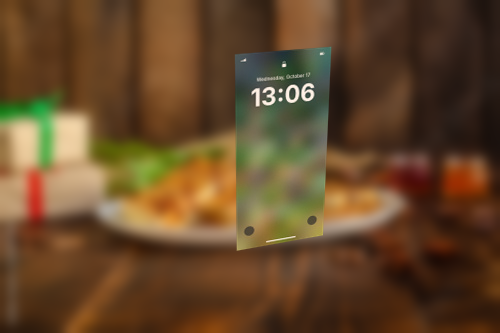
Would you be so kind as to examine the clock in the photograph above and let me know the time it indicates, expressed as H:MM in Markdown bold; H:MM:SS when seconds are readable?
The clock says **13:06**
